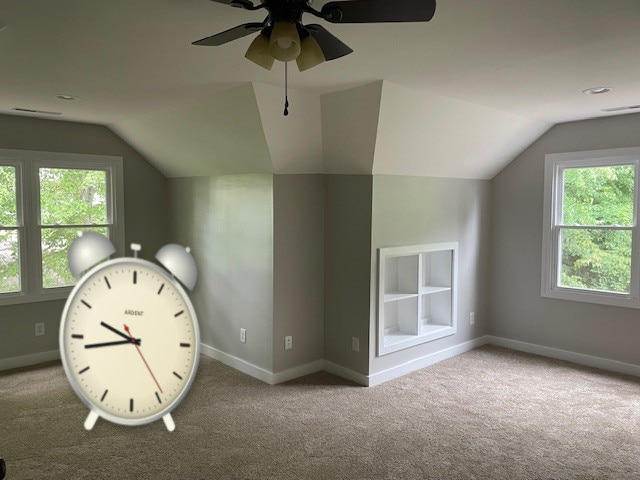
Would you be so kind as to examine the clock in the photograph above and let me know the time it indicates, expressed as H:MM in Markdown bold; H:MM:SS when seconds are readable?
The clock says **9:43:24**
